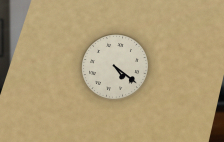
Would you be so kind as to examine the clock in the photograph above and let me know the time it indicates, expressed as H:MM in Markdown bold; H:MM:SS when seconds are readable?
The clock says **4:19**
